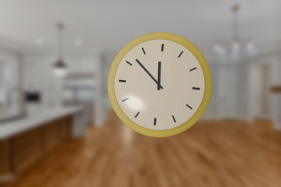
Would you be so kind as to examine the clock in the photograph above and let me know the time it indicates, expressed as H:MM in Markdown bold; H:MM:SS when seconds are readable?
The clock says **11:52**
